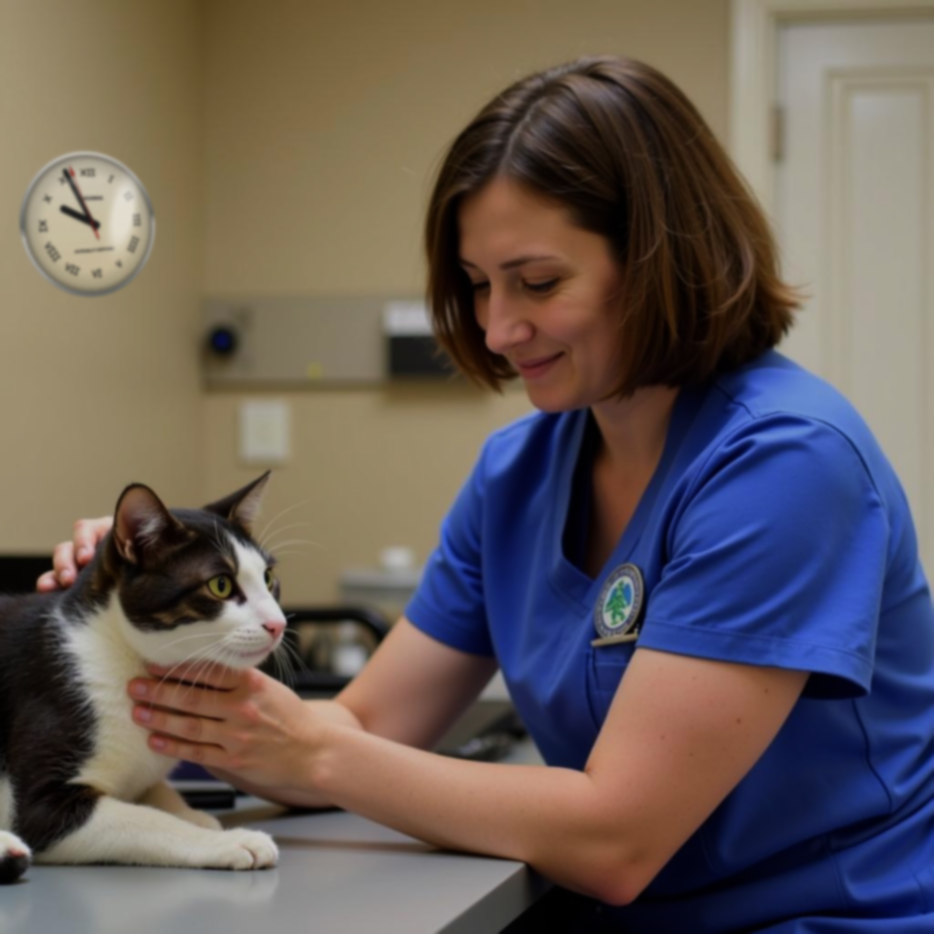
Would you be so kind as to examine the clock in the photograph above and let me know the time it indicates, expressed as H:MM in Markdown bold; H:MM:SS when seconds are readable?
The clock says **9:55:57**
